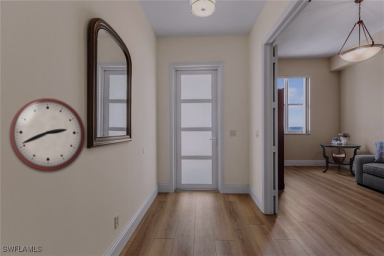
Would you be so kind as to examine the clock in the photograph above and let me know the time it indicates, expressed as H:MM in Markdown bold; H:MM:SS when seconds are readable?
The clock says **2:41**
